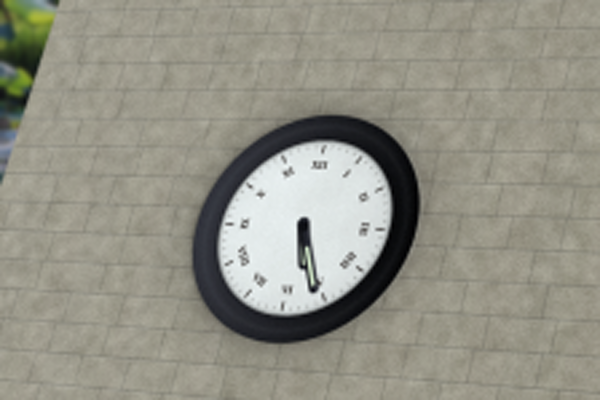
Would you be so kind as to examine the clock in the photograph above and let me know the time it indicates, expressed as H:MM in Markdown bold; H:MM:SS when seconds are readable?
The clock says **5:26**
